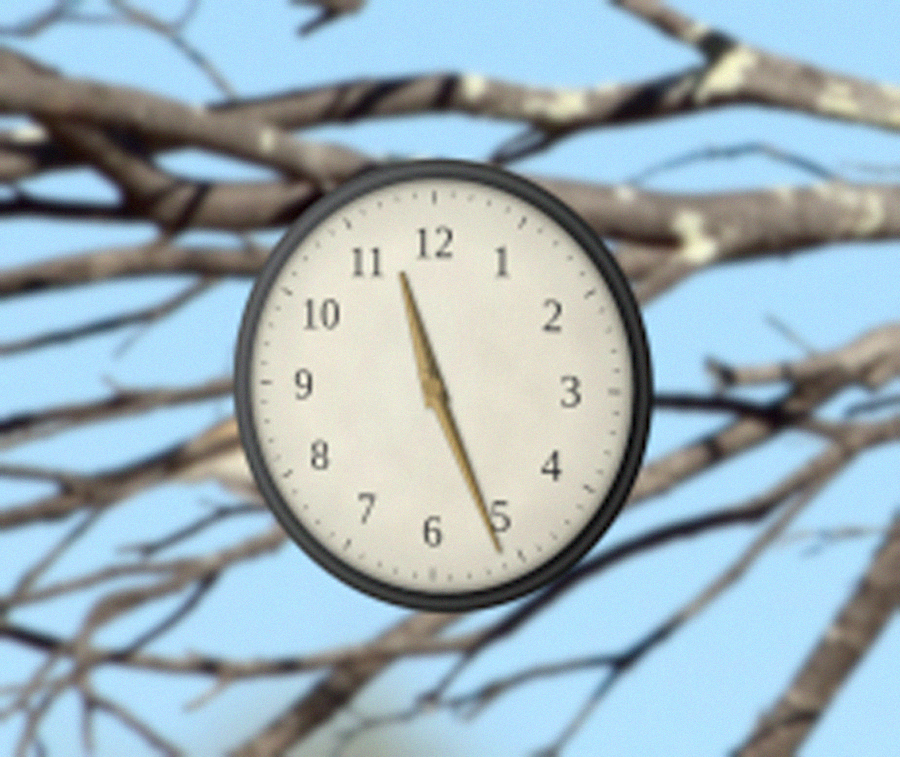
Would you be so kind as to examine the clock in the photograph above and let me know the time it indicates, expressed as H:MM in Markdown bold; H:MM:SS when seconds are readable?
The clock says **11:26**
